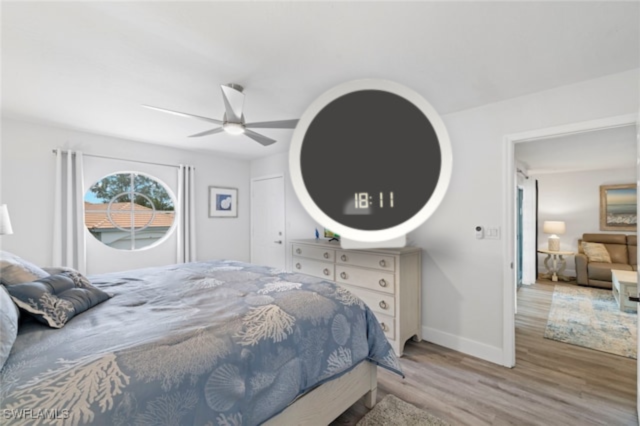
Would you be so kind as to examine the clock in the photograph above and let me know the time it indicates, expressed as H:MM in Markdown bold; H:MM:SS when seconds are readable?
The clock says **18:11**
